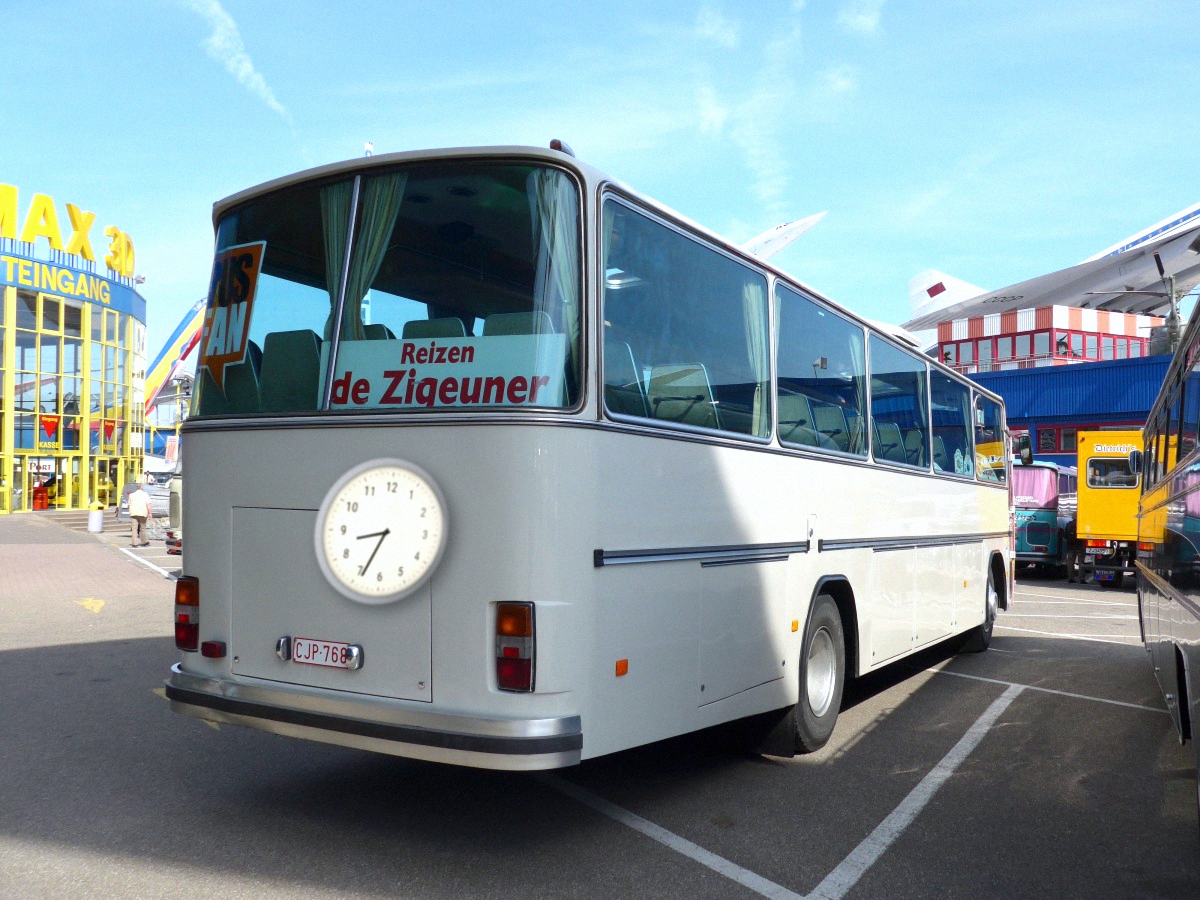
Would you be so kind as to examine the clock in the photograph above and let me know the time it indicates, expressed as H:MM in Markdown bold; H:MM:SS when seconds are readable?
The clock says **8:34**
